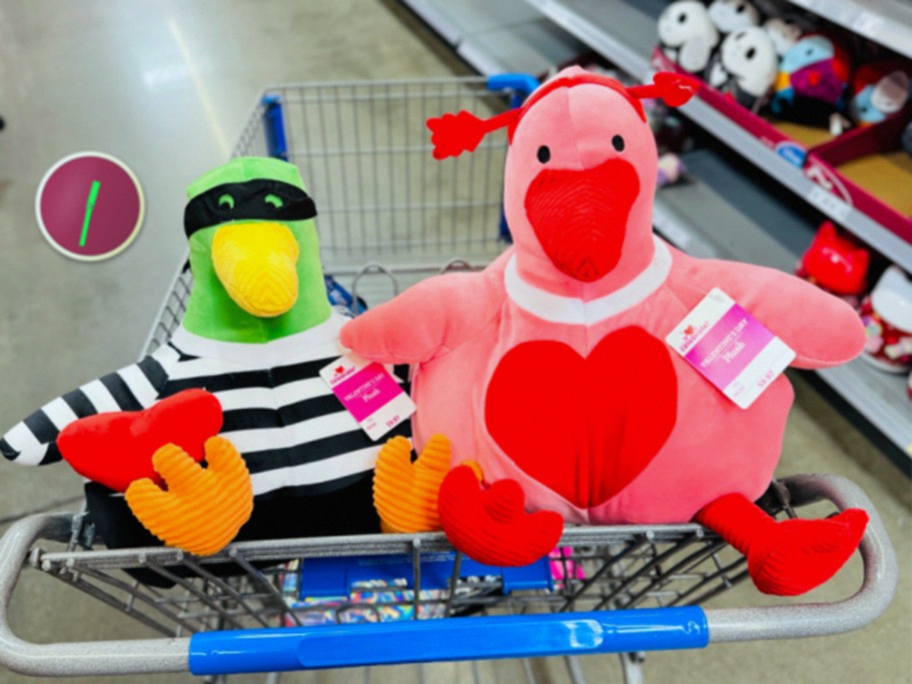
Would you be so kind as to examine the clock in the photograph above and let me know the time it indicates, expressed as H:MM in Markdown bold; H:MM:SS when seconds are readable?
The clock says **12:32**
